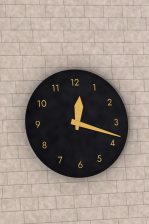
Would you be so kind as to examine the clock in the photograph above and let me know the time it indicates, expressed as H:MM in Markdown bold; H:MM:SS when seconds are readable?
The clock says **12:18**
